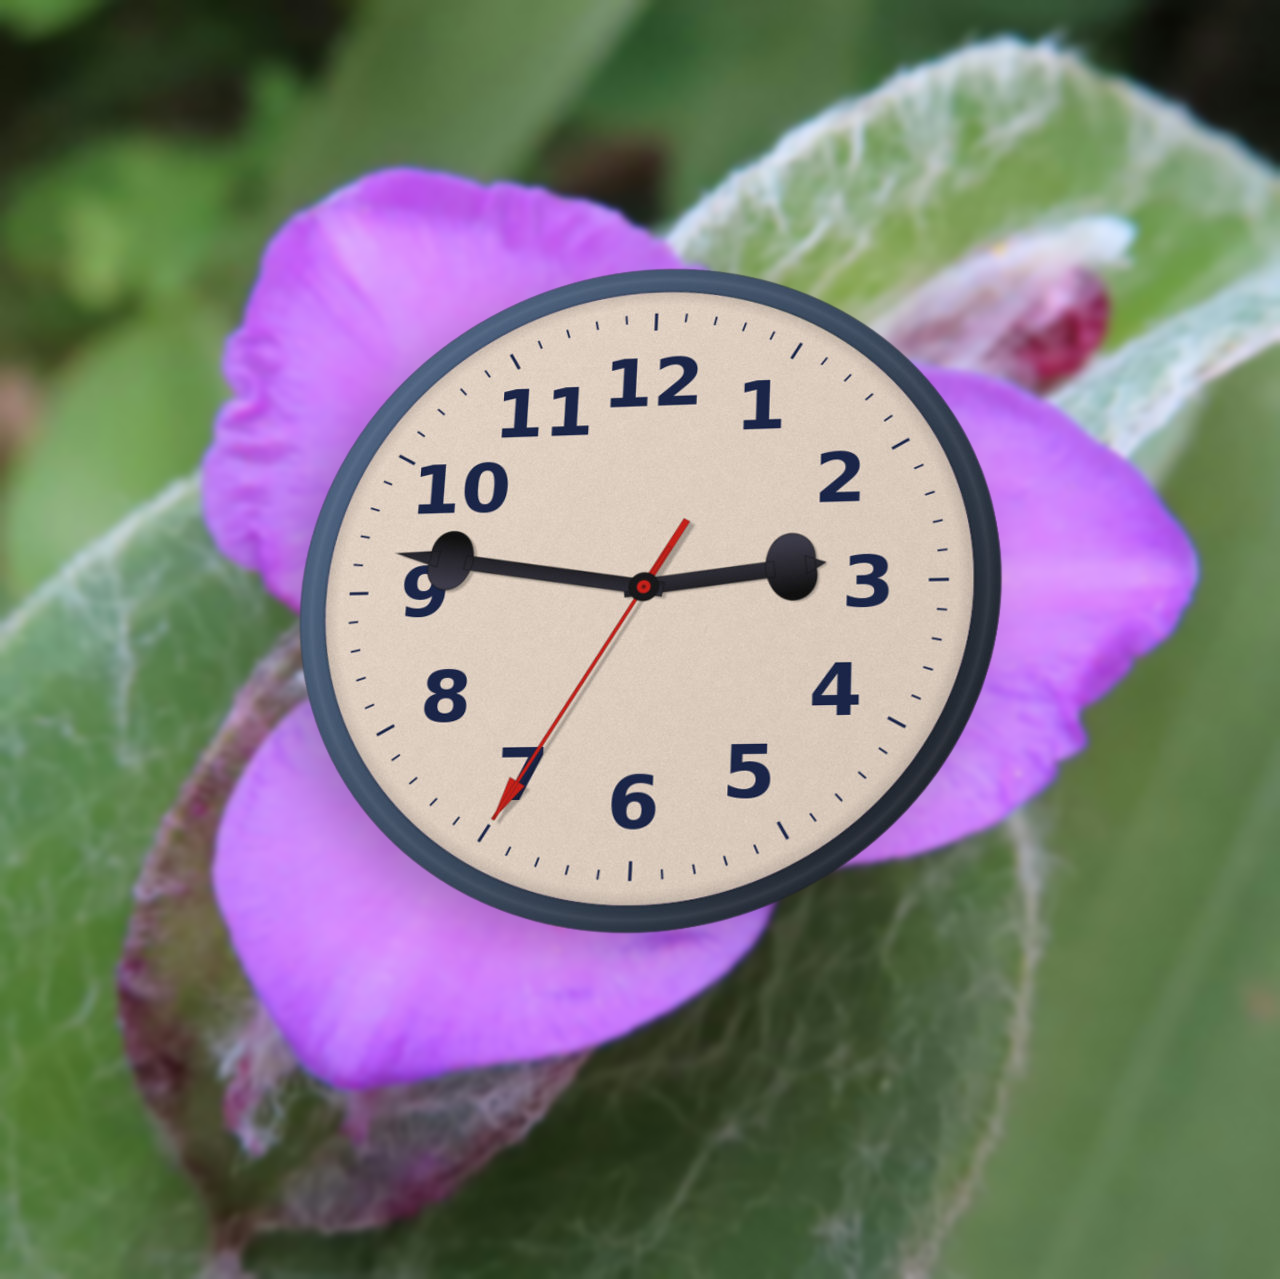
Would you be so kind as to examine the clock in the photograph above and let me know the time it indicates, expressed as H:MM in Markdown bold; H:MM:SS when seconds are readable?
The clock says **2:46:35**
